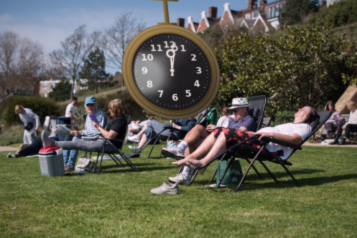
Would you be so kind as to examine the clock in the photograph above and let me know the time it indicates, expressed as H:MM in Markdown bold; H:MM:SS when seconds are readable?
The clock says **12:02**
